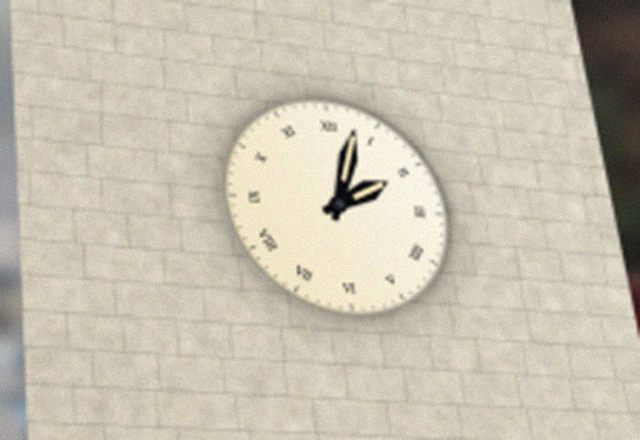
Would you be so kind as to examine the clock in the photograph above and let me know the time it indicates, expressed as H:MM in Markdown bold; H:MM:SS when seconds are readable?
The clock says **2:03**
